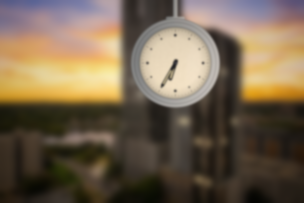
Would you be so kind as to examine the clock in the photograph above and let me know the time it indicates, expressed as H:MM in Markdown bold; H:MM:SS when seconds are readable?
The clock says **6:35**
